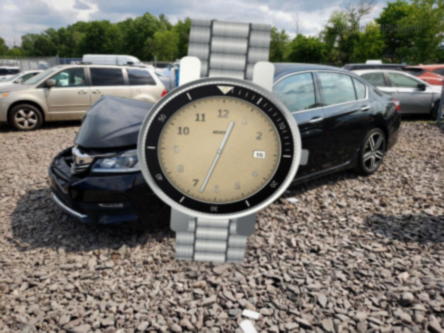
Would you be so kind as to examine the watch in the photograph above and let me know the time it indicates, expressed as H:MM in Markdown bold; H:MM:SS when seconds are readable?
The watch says **12:33**
